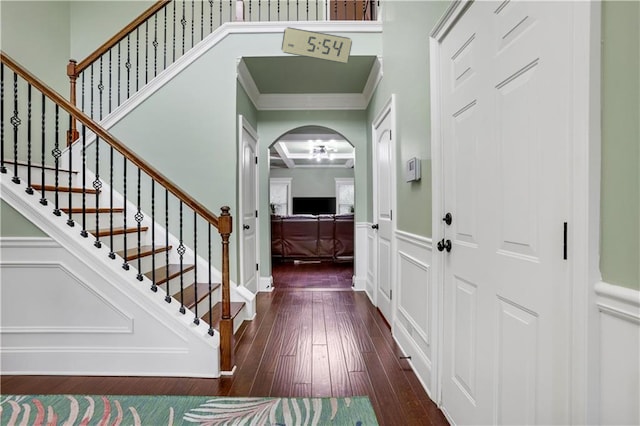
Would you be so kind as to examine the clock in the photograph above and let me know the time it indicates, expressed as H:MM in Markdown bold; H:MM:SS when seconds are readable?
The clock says **5:54**
